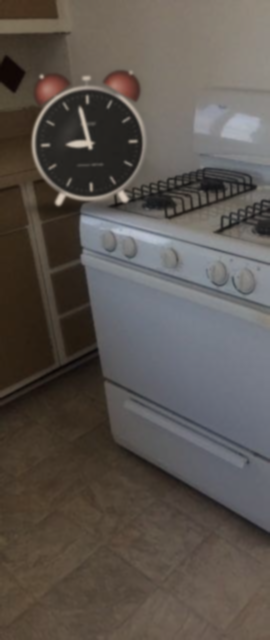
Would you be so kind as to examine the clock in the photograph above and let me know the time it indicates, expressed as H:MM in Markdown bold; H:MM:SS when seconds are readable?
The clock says **8:58**
